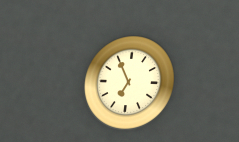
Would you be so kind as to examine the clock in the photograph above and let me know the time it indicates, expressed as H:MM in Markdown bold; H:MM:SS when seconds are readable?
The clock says **6:55**
